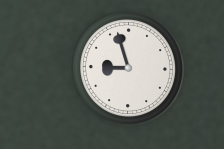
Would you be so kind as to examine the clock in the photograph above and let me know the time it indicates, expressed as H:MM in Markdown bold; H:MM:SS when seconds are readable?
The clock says **8:57**
